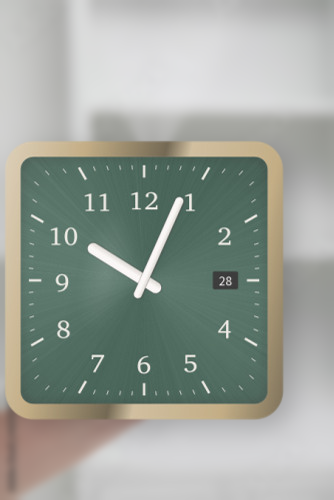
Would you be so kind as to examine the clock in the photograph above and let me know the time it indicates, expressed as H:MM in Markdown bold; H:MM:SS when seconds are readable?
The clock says **10:04**
